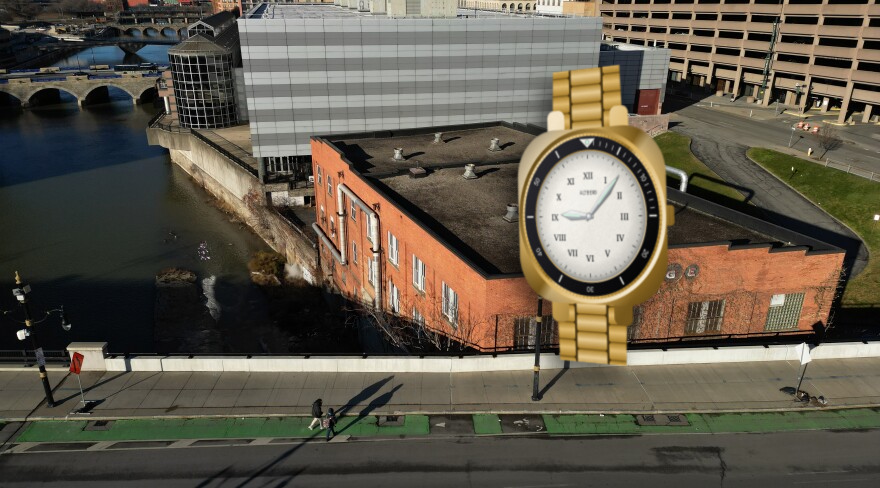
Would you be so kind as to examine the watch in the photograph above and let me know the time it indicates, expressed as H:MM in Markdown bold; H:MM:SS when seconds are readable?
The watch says **9:07**
